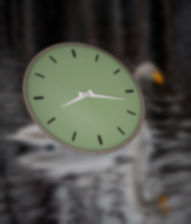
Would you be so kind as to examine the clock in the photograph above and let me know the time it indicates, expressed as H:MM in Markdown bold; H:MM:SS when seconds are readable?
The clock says **8:17**
